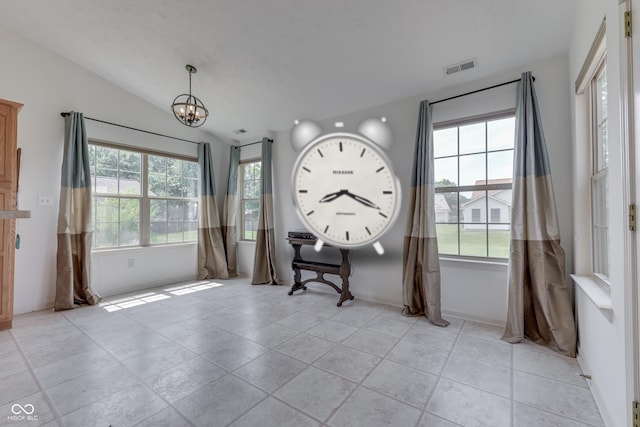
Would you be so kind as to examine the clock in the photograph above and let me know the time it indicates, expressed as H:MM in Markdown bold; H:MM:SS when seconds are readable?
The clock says **8:19**
